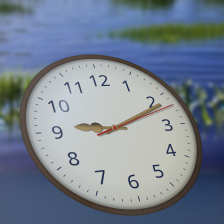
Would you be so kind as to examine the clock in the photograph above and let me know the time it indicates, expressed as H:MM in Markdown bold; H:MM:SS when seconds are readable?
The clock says **9:11:12**
